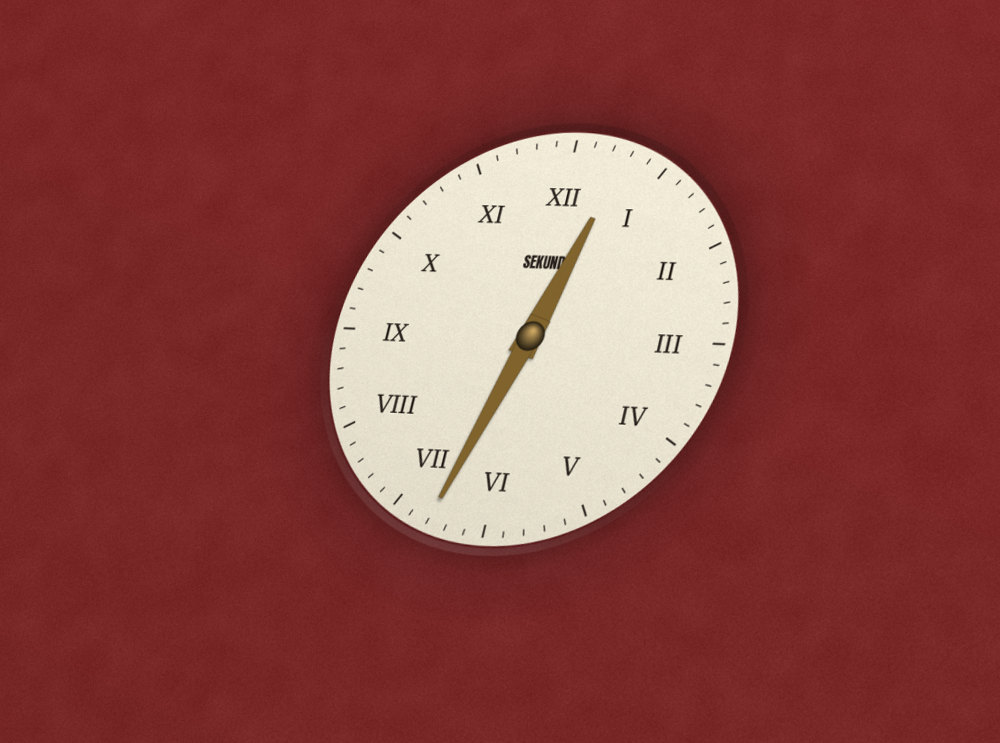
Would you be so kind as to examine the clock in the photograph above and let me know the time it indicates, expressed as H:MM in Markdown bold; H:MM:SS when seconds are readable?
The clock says **12:33**
